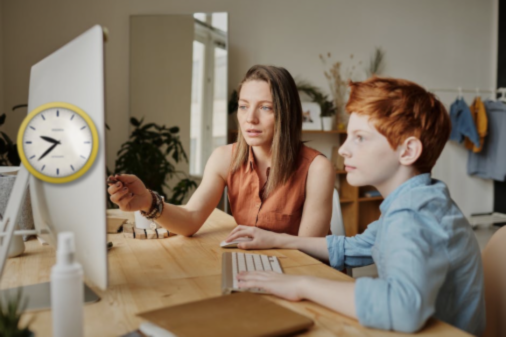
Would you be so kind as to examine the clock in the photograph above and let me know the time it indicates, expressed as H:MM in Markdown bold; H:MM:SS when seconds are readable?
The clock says **9:38**
